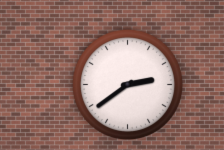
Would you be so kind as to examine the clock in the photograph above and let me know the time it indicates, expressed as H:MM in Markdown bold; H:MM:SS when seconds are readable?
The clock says **2:39**
